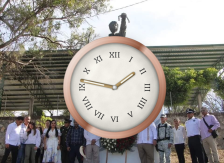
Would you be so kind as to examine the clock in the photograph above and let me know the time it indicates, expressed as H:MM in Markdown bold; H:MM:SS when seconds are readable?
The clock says **1:47**
